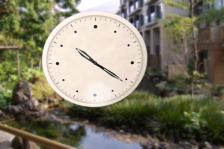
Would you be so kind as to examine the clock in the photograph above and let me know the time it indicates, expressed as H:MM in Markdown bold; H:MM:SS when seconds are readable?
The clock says **10:21**
